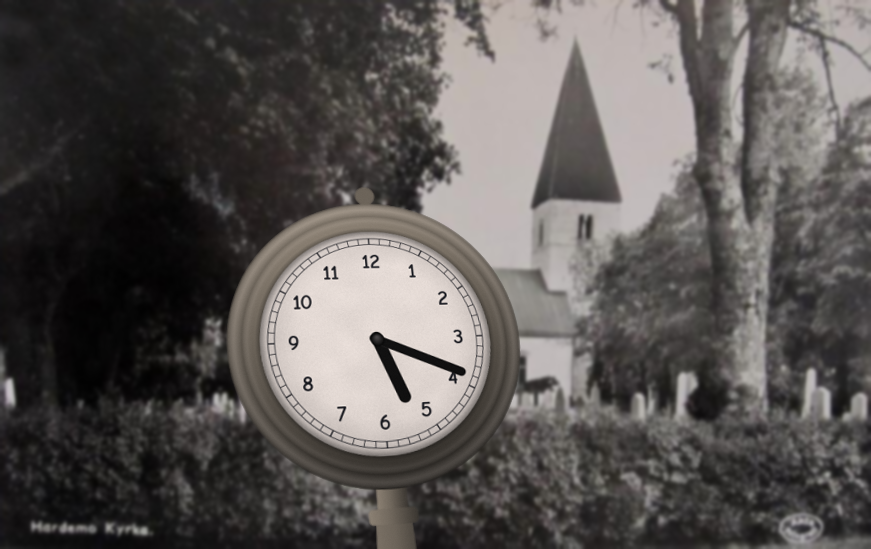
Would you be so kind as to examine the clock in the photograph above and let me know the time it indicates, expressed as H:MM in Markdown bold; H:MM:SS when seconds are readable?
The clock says **5:19**
